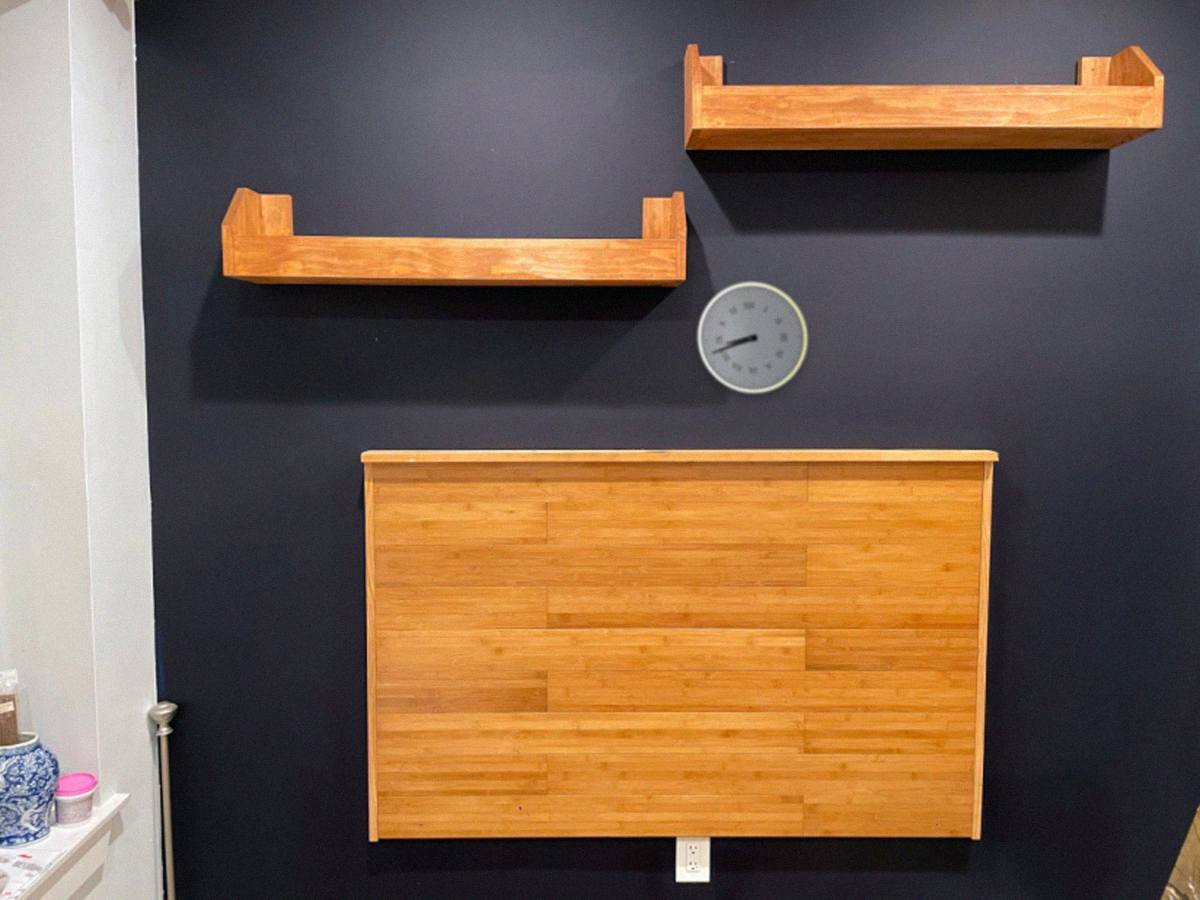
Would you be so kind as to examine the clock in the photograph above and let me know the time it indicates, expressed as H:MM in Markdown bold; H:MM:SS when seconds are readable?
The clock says **8:42**
